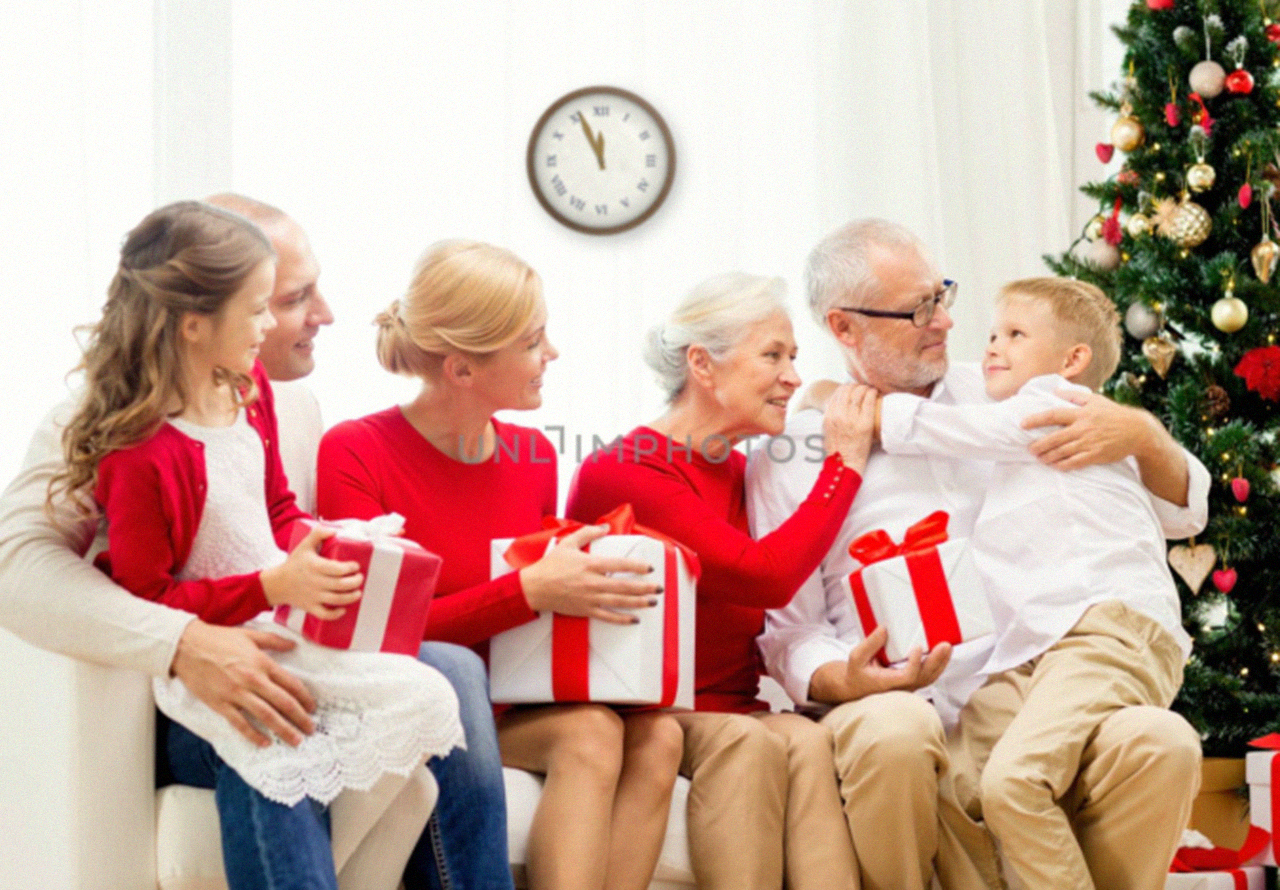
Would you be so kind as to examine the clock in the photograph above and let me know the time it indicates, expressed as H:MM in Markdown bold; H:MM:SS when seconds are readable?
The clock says **11:56**
